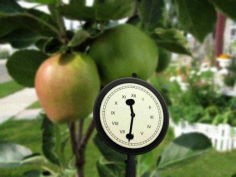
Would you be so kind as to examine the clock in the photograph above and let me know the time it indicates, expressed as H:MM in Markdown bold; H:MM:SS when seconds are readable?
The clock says **11:31**
